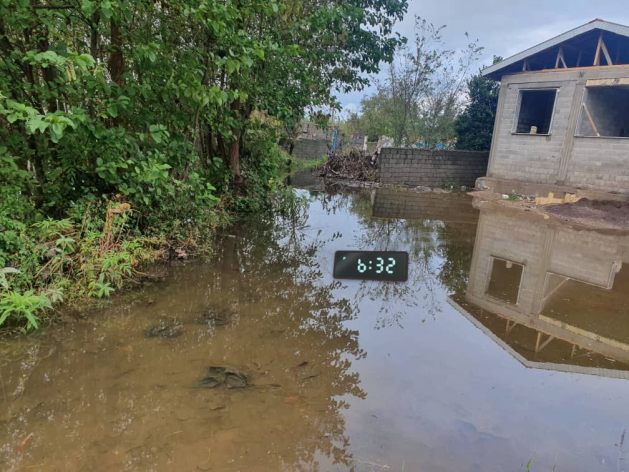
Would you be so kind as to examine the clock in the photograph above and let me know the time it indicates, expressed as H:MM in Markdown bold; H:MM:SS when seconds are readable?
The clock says **6:32**
